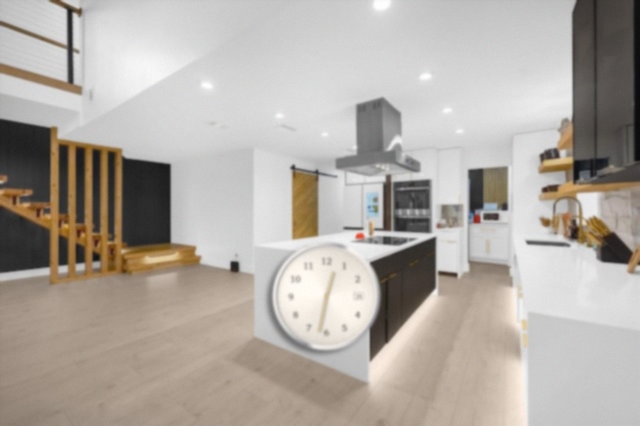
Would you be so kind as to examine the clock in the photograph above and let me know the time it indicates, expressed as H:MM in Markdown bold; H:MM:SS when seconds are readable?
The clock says **12:32**
